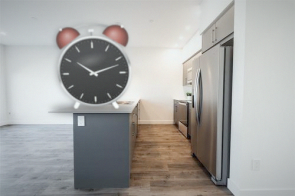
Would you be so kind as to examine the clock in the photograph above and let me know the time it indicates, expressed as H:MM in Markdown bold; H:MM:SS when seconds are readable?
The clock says **10:12**
